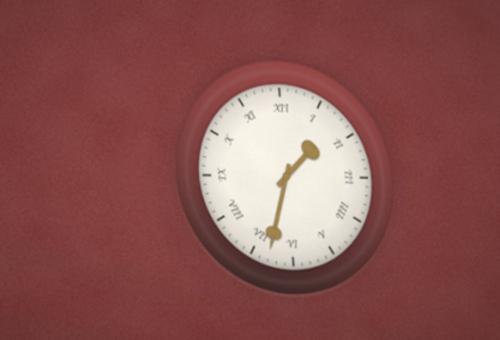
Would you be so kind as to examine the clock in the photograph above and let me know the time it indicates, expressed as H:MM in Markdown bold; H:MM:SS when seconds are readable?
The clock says **1:33**
